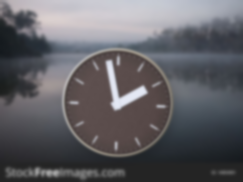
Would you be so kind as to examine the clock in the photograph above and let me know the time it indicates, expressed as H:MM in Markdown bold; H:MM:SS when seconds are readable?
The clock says **1:58**
